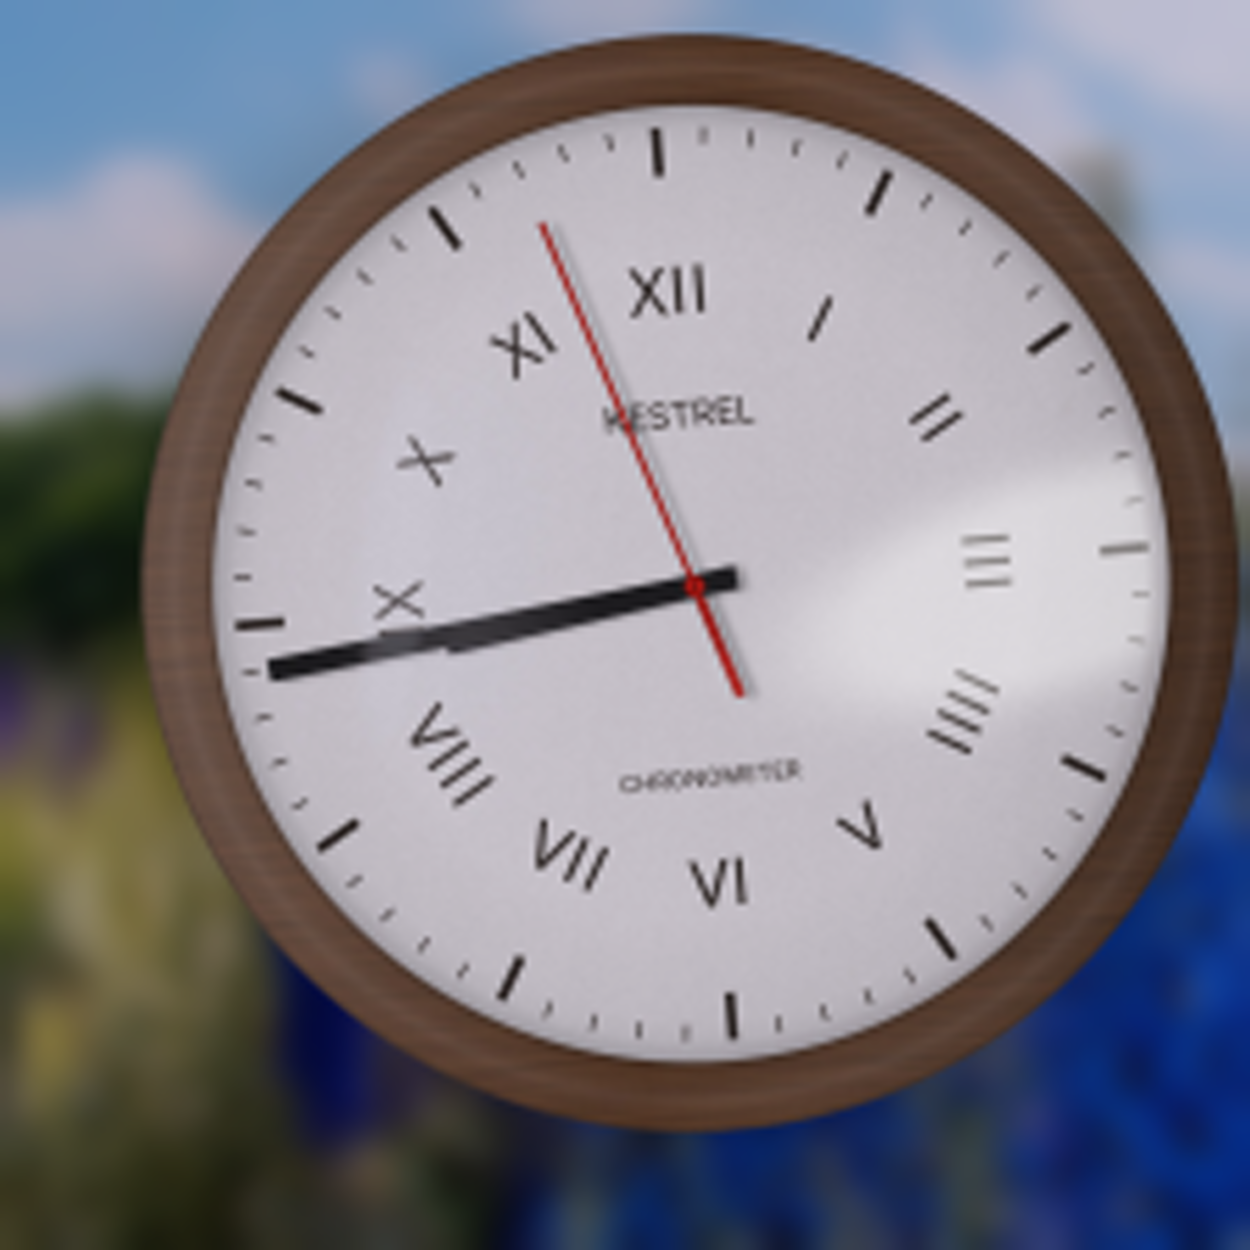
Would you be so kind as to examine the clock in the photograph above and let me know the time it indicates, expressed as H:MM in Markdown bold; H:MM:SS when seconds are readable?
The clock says **8:43:57**
